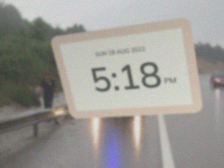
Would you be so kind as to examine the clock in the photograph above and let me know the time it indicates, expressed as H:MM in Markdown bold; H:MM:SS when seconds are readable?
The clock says **5:18**
